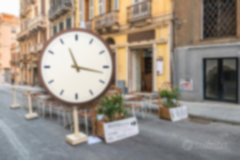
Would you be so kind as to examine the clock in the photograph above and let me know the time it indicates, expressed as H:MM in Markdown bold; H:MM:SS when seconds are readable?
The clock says **11:17**
